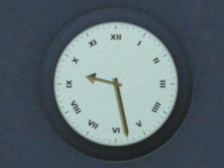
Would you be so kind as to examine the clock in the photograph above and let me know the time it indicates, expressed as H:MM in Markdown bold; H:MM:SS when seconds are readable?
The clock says **9:28**
